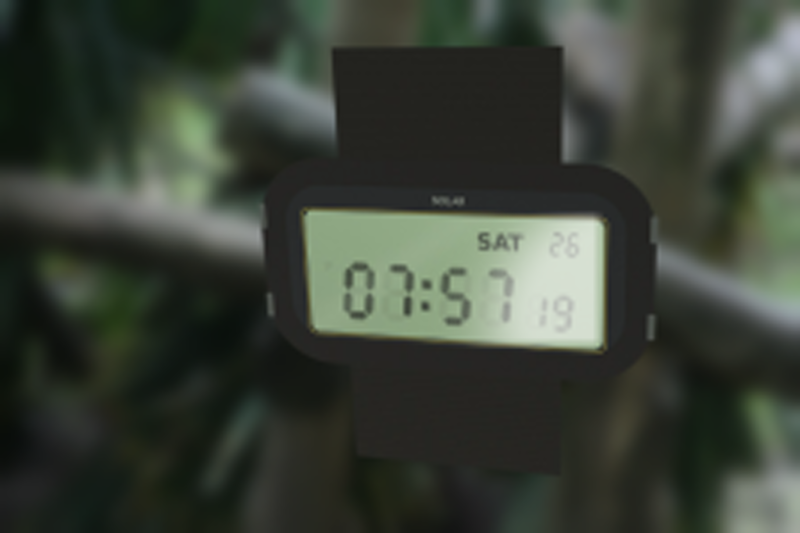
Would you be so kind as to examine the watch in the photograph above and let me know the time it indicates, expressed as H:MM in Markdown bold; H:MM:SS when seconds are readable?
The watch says **7:57:19**
